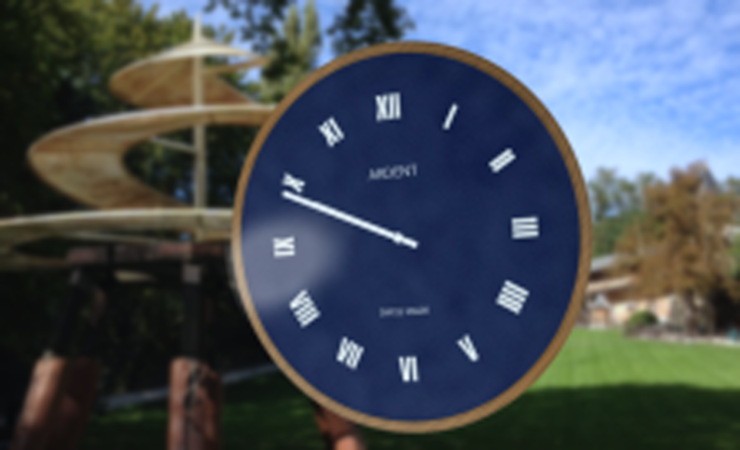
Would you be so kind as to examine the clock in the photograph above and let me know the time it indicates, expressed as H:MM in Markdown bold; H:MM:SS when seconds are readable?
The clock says **9:49**
